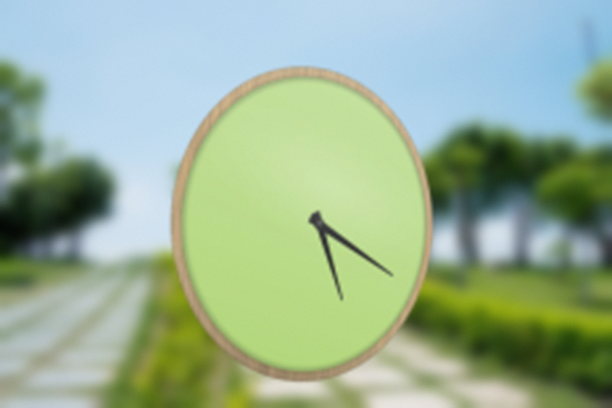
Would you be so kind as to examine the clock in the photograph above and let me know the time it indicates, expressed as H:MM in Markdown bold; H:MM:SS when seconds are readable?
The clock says **5:20**
